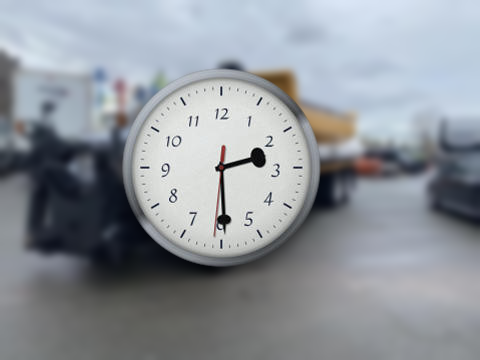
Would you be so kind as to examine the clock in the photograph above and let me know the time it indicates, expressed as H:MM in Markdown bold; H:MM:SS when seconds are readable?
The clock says **2:29:31**
